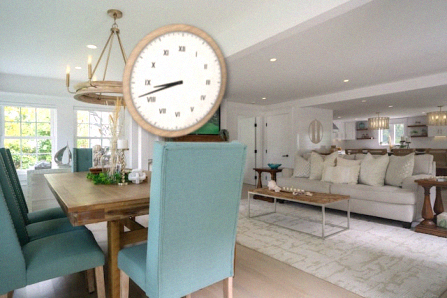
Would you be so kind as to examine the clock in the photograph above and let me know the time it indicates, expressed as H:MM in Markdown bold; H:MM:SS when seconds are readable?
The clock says **8:42**
